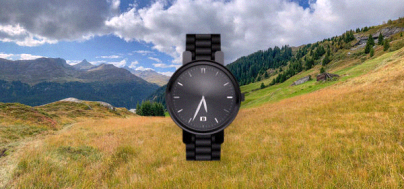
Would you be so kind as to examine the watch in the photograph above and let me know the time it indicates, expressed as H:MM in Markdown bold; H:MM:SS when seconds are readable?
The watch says **5:34**
